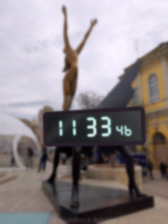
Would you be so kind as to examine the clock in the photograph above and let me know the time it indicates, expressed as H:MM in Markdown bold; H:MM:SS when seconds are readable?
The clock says **11:33:46**
